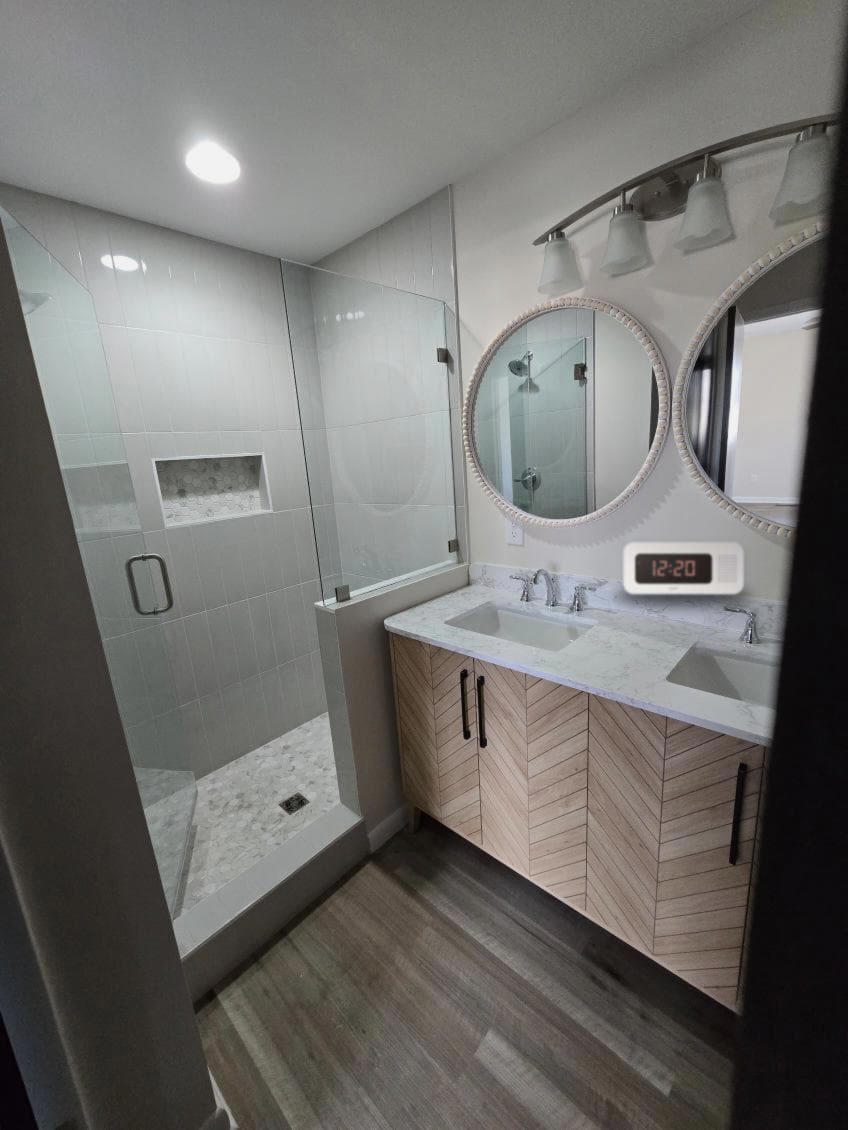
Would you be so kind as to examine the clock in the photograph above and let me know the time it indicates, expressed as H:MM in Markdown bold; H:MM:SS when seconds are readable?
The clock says **12:20**
